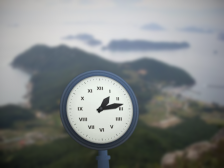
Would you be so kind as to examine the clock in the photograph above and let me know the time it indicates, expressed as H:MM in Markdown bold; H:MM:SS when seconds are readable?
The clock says **1:13**
